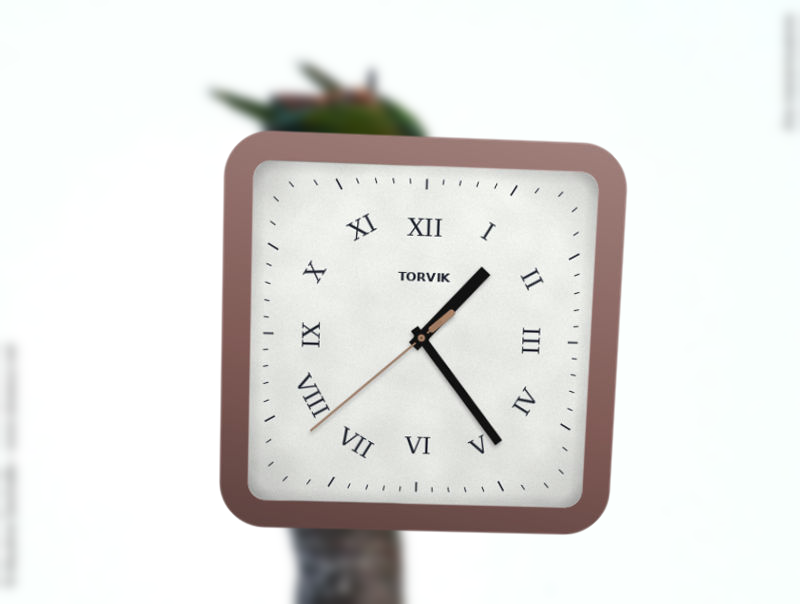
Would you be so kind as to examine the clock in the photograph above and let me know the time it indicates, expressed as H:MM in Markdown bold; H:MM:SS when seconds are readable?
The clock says **1:23:38**
